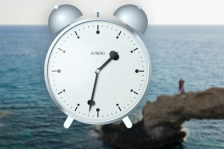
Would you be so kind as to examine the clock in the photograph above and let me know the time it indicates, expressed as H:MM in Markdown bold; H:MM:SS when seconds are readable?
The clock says **1:32**
